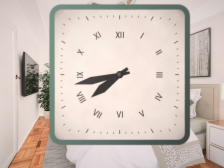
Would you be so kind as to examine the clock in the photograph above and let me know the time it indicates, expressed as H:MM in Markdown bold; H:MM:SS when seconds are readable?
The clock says **7:43**
